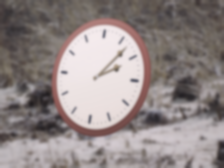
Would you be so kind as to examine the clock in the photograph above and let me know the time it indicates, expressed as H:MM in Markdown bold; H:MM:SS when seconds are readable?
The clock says **2:07**
